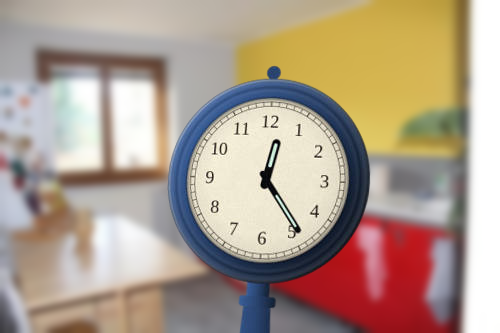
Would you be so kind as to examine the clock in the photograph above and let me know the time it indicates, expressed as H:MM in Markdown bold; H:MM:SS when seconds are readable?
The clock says **12:24**
